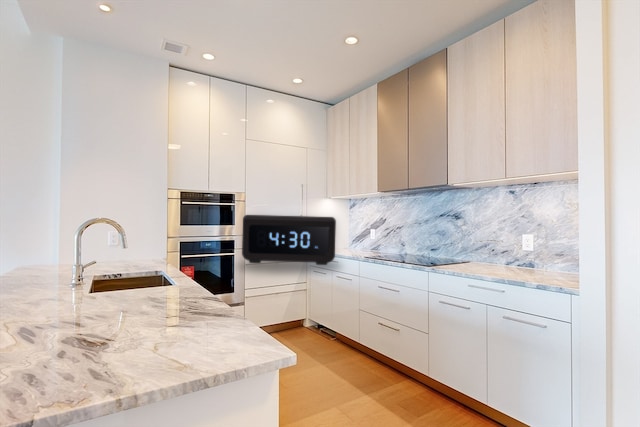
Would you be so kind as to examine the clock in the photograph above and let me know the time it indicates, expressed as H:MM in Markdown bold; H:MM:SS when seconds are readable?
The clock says **4:30**
